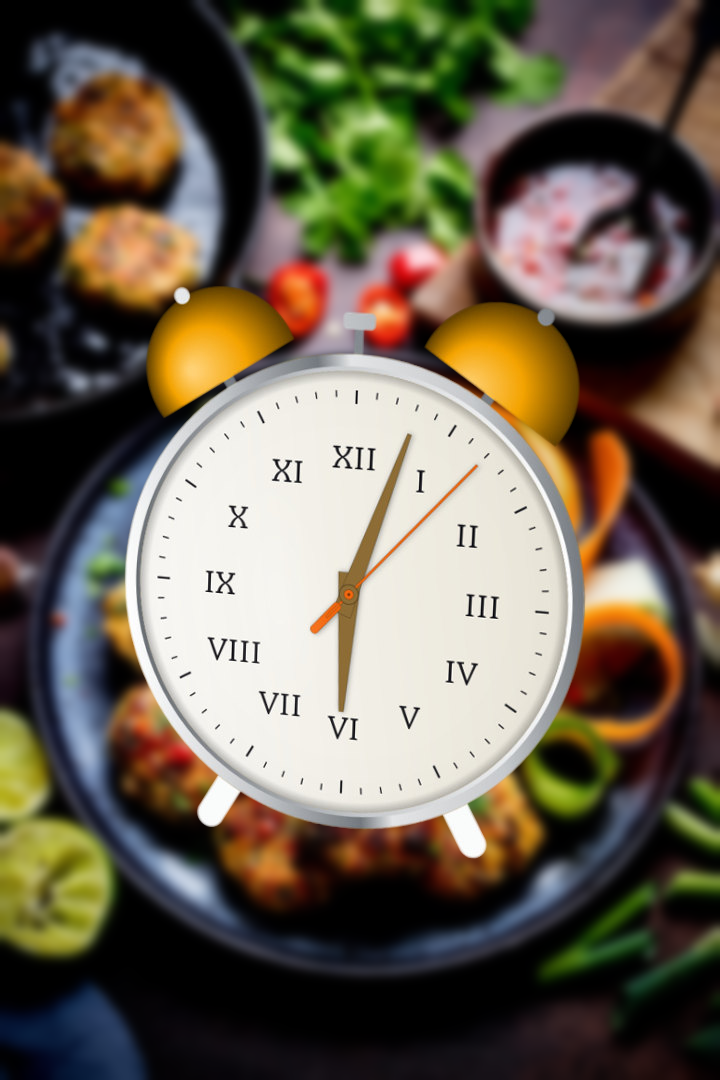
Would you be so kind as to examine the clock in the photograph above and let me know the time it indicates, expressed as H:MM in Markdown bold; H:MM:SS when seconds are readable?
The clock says **6:03:07**
